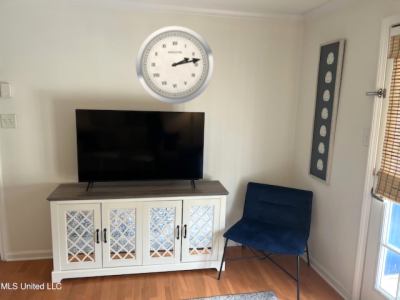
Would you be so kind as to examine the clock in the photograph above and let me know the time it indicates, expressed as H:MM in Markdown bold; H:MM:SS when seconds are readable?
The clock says **2:13**
